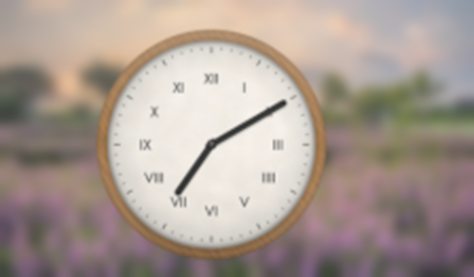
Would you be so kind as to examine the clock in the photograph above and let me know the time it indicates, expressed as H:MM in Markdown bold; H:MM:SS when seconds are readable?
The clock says **7:10**
